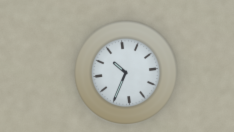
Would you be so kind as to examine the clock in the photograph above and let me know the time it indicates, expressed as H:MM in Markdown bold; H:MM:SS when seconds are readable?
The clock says **10:35**
